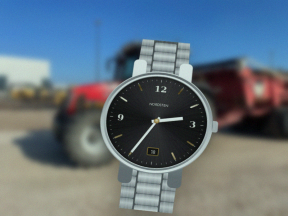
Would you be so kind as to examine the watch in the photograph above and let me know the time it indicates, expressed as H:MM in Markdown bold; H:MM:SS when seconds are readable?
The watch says **2:35**
